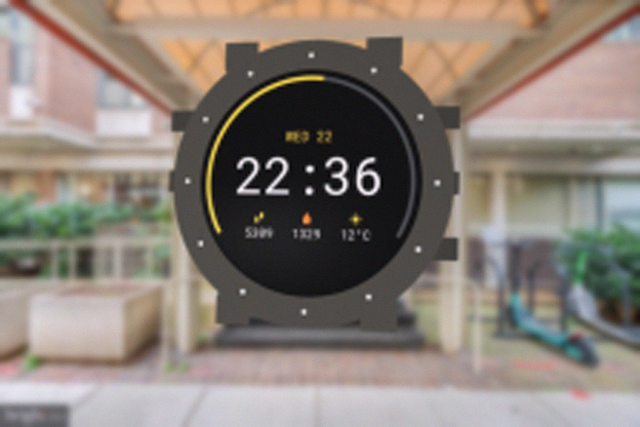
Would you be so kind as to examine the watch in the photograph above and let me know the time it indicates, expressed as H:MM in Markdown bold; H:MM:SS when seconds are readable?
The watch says **22:36**
